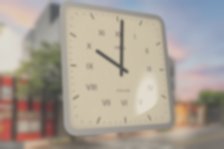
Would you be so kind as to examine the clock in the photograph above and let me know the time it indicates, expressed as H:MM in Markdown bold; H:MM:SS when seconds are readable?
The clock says **10:01**
